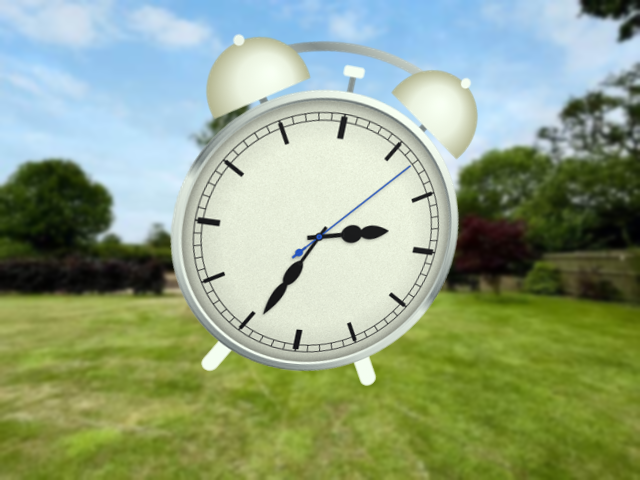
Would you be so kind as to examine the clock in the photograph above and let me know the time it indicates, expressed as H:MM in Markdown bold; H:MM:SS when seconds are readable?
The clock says **2:34:07**
